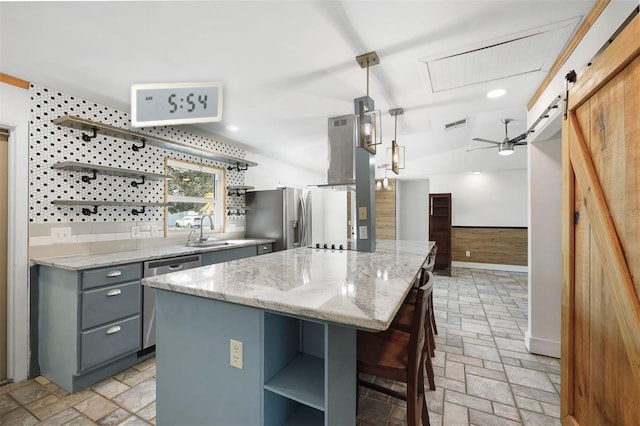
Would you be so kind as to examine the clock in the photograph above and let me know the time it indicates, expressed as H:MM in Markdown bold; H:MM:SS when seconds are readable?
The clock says **5:54**
